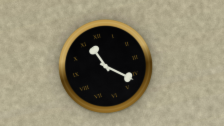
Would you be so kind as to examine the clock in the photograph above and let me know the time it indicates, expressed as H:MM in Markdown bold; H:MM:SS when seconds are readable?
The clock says **11:22**
